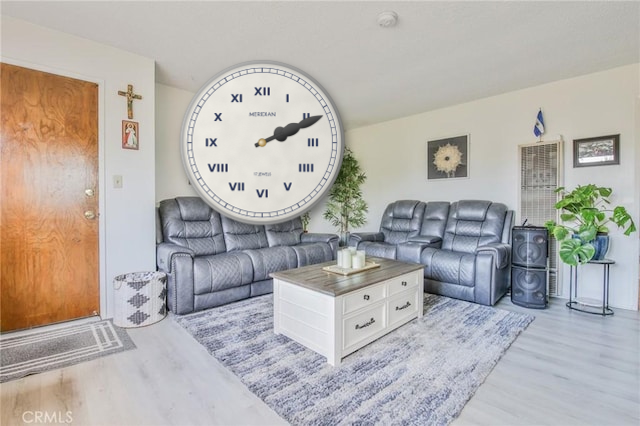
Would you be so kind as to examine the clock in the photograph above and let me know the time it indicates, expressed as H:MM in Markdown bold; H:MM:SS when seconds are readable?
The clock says **2:11**
